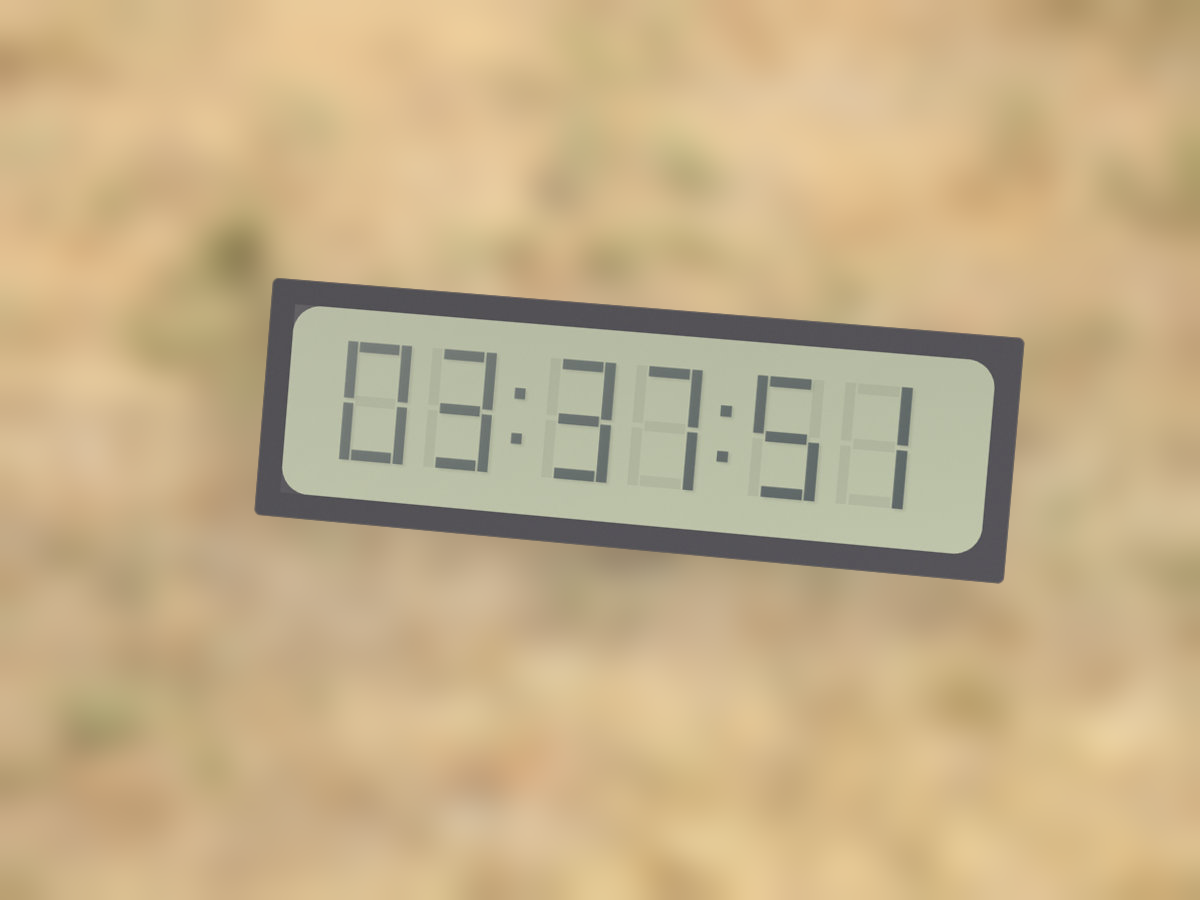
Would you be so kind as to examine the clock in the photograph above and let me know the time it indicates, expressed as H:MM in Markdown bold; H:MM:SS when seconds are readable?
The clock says **3:37:51**
